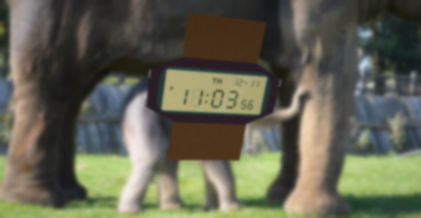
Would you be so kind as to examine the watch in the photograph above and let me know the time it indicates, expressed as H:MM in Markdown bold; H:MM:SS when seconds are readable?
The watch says **11:03**
